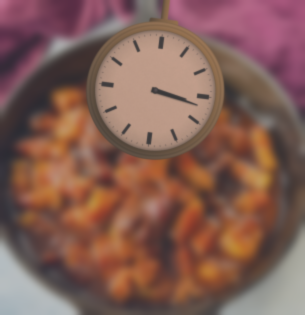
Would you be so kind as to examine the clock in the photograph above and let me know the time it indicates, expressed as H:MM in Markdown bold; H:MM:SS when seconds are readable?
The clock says **3:17**
